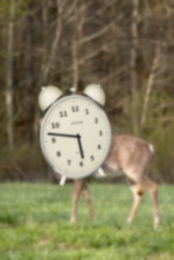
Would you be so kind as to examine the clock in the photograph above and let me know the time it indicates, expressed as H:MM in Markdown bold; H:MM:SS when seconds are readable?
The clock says **5:47**
